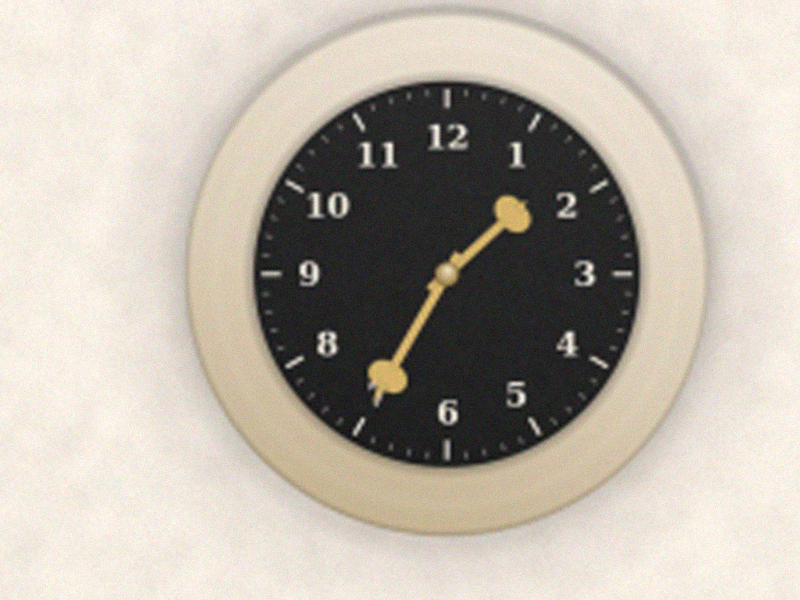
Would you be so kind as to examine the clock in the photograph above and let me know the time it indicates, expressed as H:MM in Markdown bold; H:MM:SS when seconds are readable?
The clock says **1:35**
